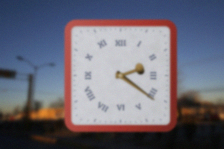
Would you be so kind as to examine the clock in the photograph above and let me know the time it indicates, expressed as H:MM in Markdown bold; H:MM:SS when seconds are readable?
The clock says **2:21**
